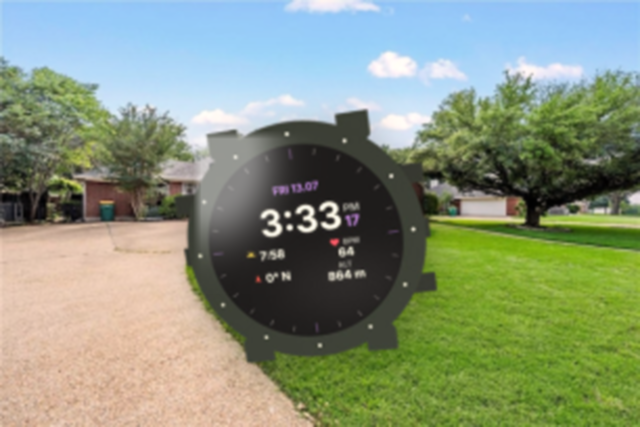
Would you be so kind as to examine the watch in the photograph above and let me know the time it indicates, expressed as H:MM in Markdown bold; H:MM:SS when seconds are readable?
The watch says **3:33**
